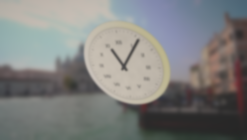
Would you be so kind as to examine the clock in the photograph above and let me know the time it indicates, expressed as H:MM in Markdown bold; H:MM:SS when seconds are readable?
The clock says **11:06**
